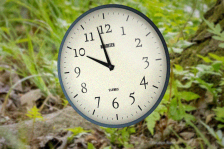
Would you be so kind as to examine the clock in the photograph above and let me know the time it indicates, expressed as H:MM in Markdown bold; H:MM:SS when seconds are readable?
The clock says **9:58**
